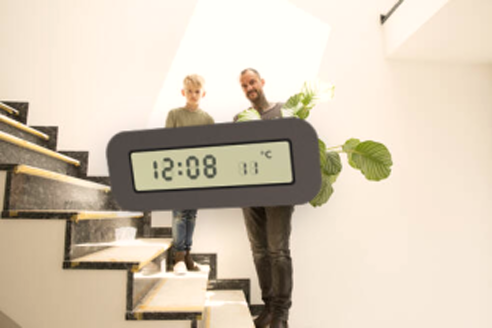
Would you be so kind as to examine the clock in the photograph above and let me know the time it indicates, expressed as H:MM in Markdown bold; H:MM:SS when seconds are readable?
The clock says **12:08**
